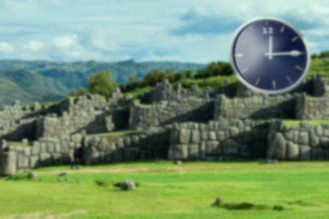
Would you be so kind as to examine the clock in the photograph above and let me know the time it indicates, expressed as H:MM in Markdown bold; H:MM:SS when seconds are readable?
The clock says **12:15**
